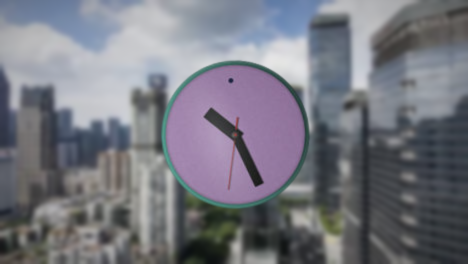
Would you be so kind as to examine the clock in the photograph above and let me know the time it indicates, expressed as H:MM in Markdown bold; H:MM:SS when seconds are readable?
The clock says **10:26:32**
